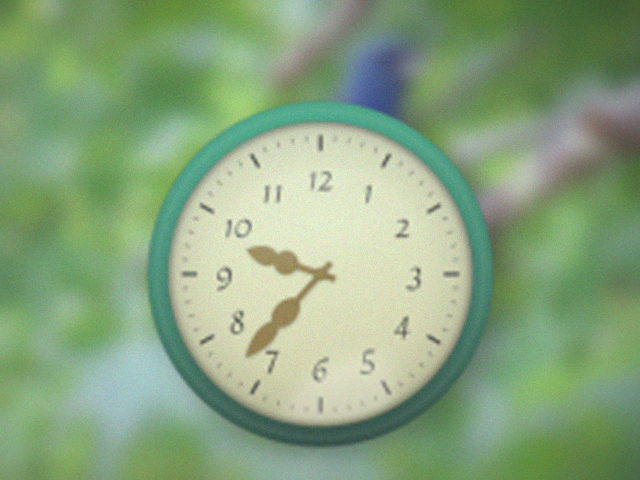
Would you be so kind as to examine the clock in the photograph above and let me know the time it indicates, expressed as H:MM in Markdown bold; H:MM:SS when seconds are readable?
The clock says **9:37**
